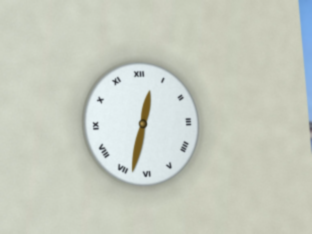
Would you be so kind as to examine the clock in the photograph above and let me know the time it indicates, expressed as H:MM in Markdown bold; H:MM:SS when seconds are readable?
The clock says **12:33**
